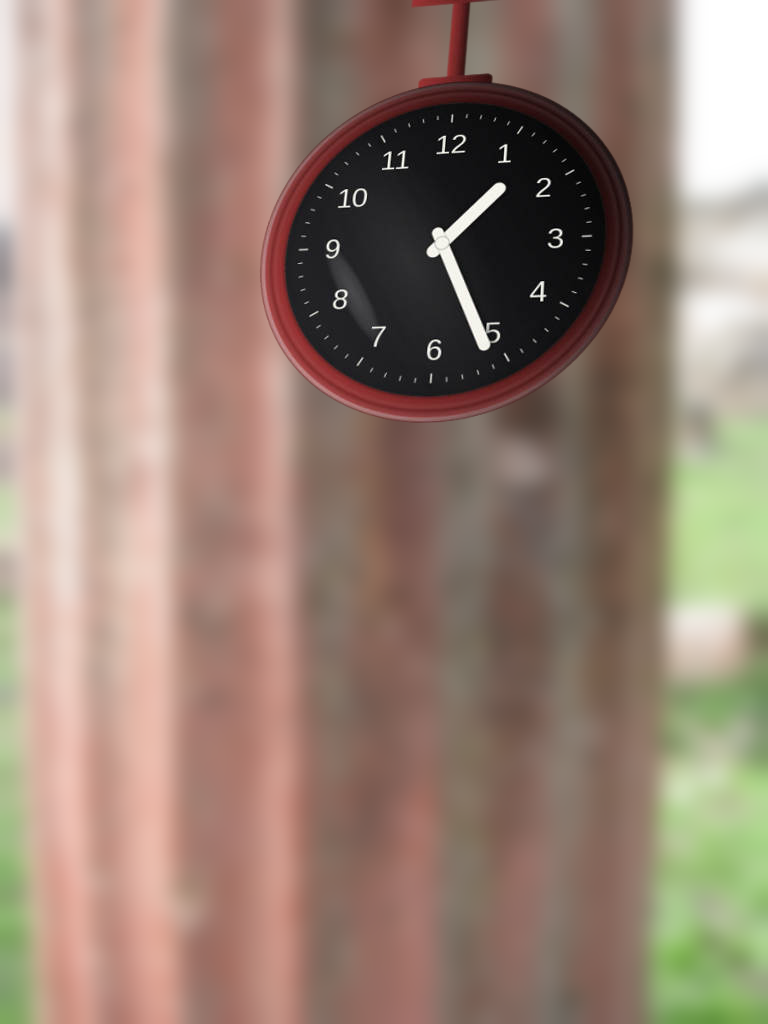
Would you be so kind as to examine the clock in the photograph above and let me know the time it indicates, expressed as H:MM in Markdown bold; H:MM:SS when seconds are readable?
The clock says **1:26**
